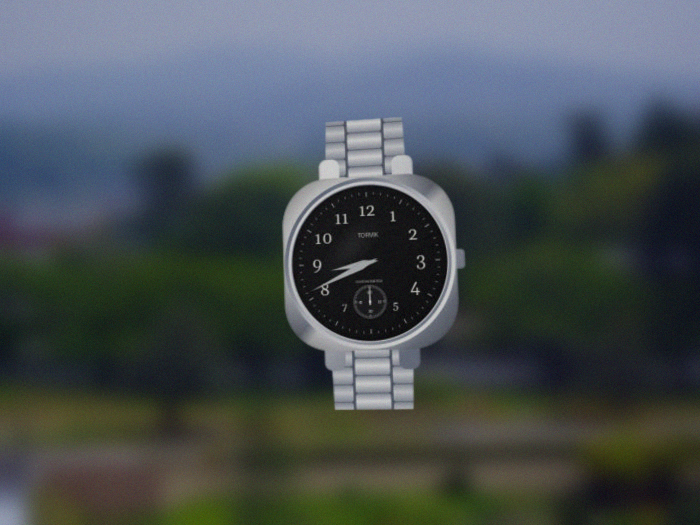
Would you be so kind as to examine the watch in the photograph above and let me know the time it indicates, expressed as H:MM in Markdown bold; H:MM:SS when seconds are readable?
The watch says **8:41**
